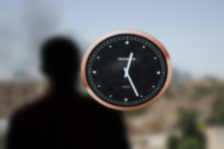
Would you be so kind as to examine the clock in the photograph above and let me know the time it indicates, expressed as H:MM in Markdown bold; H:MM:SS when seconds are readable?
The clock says **12:26**
